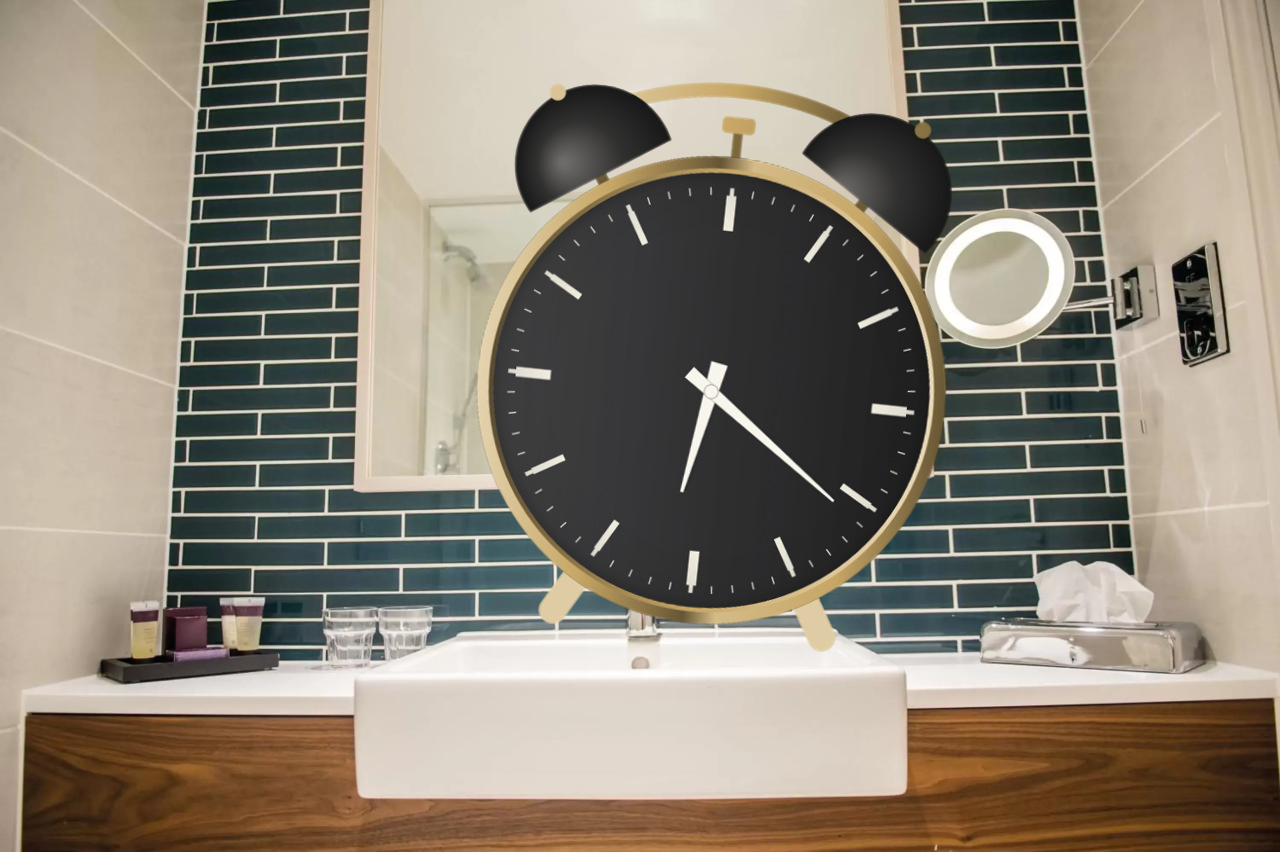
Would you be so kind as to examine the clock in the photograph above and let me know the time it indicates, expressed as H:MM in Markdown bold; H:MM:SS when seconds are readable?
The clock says **6:21**
